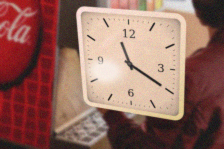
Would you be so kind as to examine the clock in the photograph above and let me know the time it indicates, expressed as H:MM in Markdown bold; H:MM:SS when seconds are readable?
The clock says **11:20**
